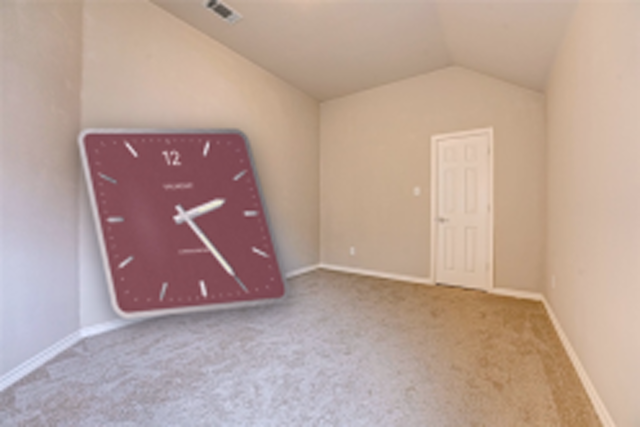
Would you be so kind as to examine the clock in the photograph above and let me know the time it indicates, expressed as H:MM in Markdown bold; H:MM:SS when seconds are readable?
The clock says **2:25**
